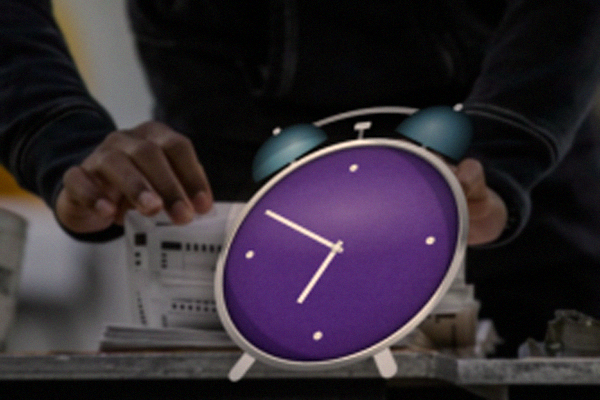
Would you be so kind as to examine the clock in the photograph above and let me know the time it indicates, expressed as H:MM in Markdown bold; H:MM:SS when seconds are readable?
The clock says **6:50**
